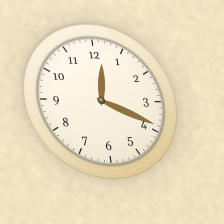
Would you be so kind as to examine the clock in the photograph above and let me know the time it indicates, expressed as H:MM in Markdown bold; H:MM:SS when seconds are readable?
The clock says **12:19**
